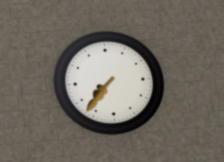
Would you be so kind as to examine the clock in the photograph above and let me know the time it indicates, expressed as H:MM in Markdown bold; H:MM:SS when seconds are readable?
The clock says **7:37**
